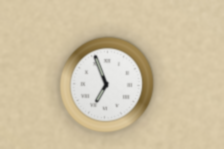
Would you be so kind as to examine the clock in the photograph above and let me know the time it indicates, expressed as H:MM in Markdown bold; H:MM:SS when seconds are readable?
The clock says **6:56**
